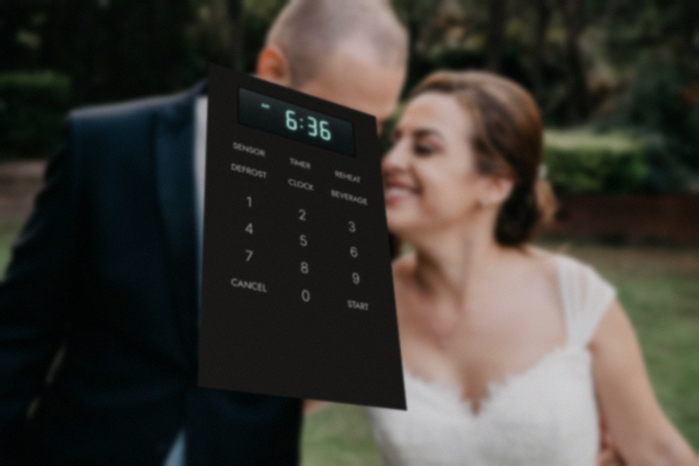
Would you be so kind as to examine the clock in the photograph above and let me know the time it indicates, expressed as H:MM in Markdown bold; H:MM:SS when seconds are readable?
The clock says **6:36**
